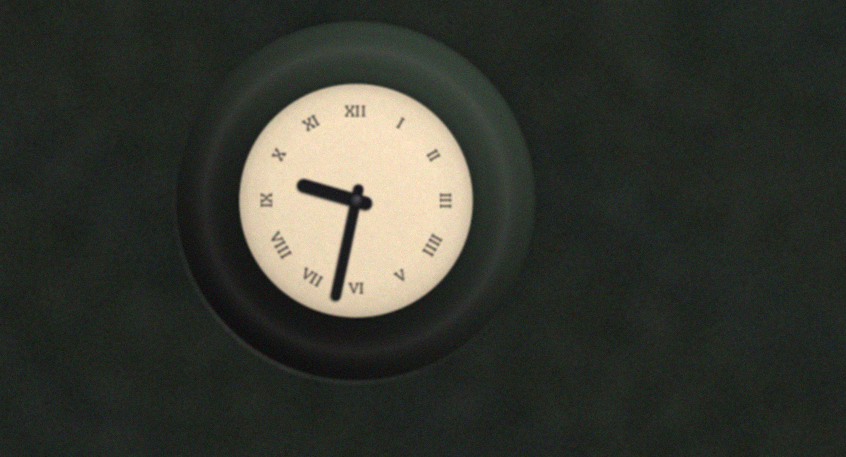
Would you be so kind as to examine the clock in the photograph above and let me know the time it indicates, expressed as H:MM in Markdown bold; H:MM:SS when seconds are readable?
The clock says **9:32**
